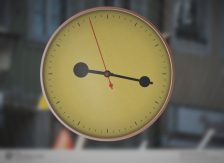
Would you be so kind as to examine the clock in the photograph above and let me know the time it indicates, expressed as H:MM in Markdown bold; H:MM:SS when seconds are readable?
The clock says **9:16:57**
